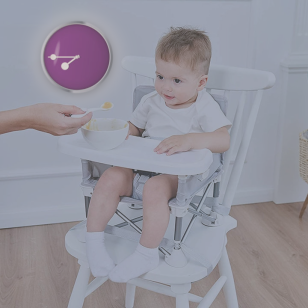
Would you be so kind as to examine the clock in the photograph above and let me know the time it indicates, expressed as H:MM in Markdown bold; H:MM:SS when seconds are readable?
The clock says **7:45**
